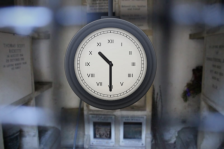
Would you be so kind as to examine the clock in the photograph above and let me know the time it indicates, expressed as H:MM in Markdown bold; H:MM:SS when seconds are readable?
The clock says **10:30**
